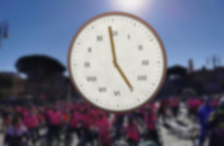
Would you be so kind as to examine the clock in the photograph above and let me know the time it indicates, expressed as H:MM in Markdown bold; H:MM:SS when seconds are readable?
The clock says **4:59**
